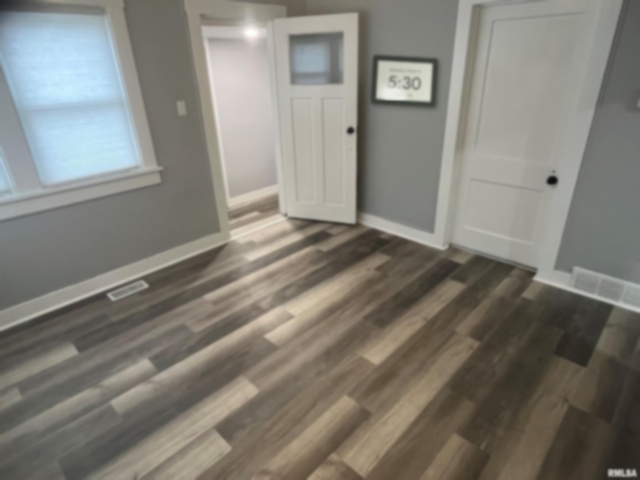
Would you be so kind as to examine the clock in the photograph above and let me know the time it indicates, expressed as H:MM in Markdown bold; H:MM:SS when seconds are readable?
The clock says **5:30**
